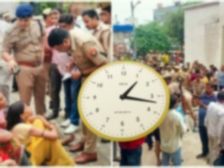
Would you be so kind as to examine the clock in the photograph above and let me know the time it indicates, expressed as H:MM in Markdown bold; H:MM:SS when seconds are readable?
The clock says **1:17**
